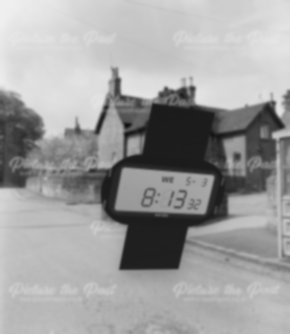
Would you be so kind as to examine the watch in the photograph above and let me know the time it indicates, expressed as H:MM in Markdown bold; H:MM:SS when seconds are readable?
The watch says **8:13**
